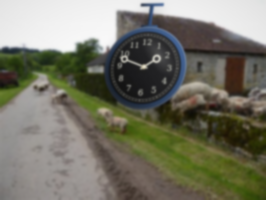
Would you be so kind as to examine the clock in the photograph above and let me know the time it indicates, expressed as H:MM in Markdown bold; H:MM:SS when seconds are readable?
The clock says **1:48**
